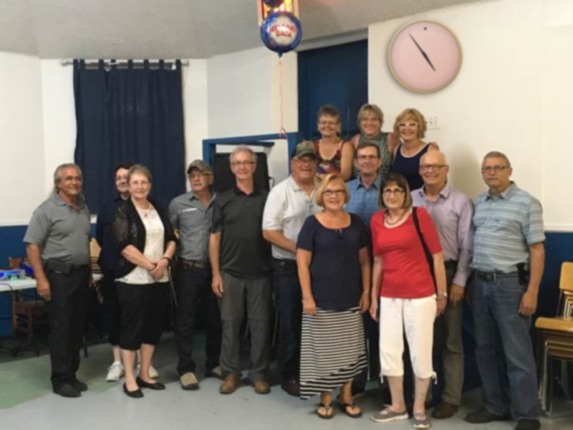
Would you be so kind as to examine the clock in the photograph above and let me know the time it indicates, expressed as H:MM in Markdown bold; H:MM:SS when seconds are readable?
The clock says **4:54**
